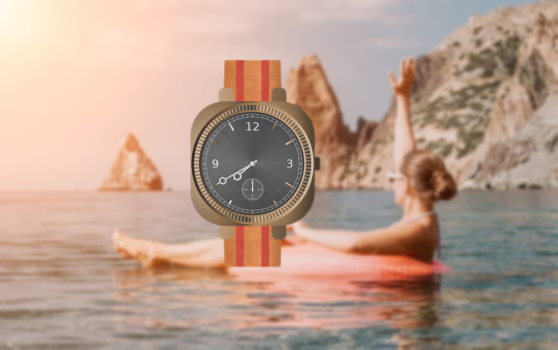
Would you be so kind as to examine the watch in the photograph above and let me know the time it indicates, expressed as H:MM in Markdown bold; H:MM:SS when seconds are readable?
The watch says **7:40**
